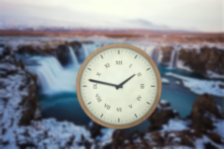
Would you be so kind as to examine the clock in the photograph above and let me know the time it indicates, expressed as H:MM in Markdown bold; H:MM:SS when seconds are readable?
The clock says **1:47**
